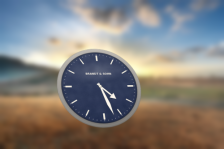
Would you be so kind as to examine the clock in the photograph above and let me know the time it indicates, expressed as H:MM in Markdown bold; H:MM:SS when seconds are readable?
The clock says **4:27**
